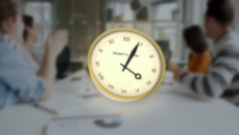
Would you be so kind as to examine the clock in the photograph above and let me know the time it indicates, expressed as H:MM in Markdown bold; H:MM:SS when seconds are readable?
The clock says **4:04**
